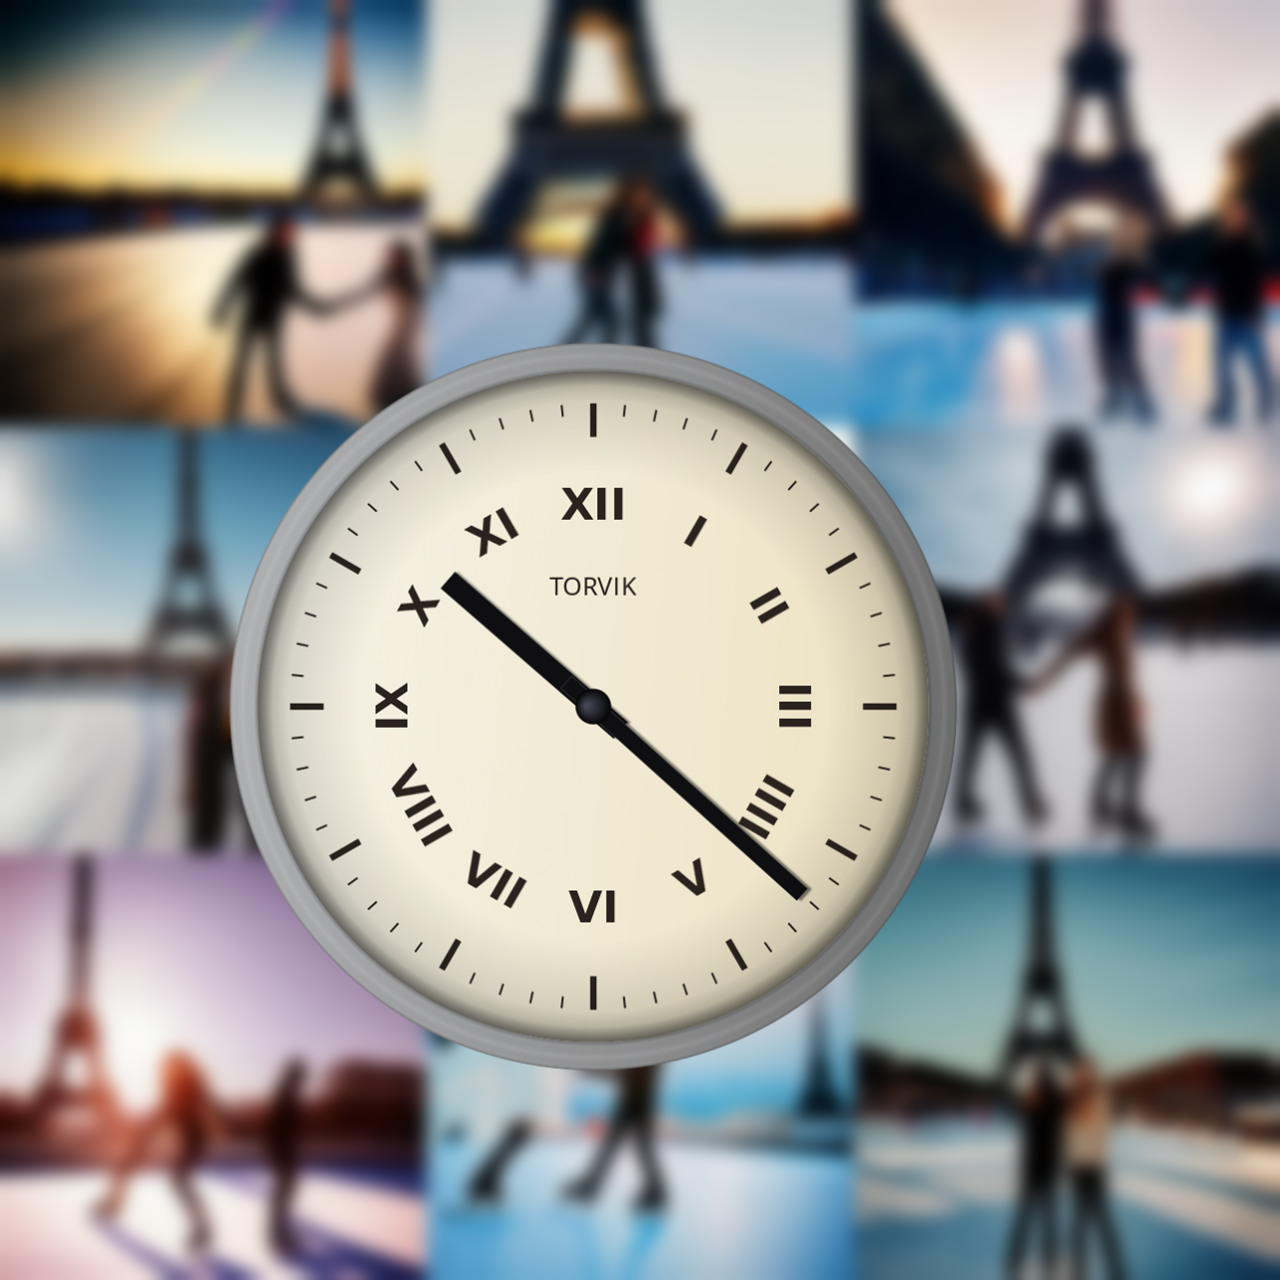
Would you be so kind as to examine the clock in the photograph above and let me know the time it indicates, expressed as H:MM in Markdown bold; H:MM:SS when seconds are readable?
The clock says **10:22**
